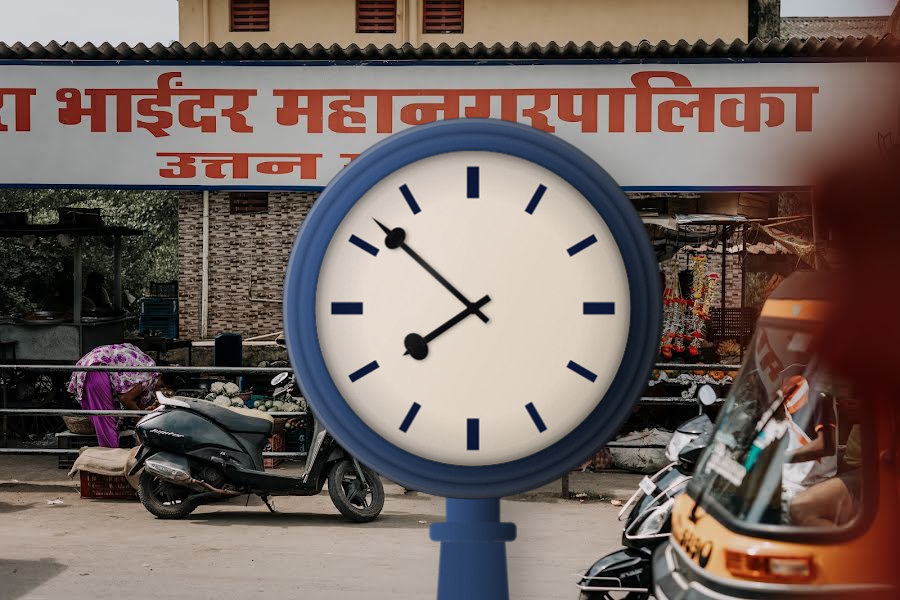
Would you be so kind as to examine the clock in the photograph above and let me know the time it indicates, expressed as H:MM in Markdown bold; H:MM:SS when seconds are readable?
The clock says **7:52**
